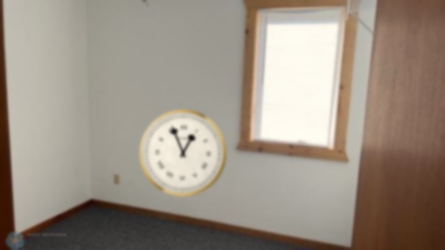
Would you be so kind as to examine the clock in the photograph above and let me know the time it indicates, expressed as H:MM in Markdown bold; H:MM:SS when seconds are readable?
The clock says **12:56**
